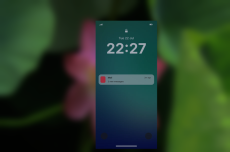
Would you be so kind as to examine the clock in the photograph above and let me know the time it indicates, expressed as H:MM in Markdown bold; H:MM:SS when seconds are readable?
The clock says **22:27**
